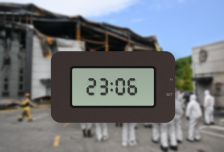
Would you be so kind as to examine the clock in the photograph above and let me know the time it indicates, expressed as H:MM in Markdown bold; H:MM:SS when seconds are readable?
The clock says **23:06**
